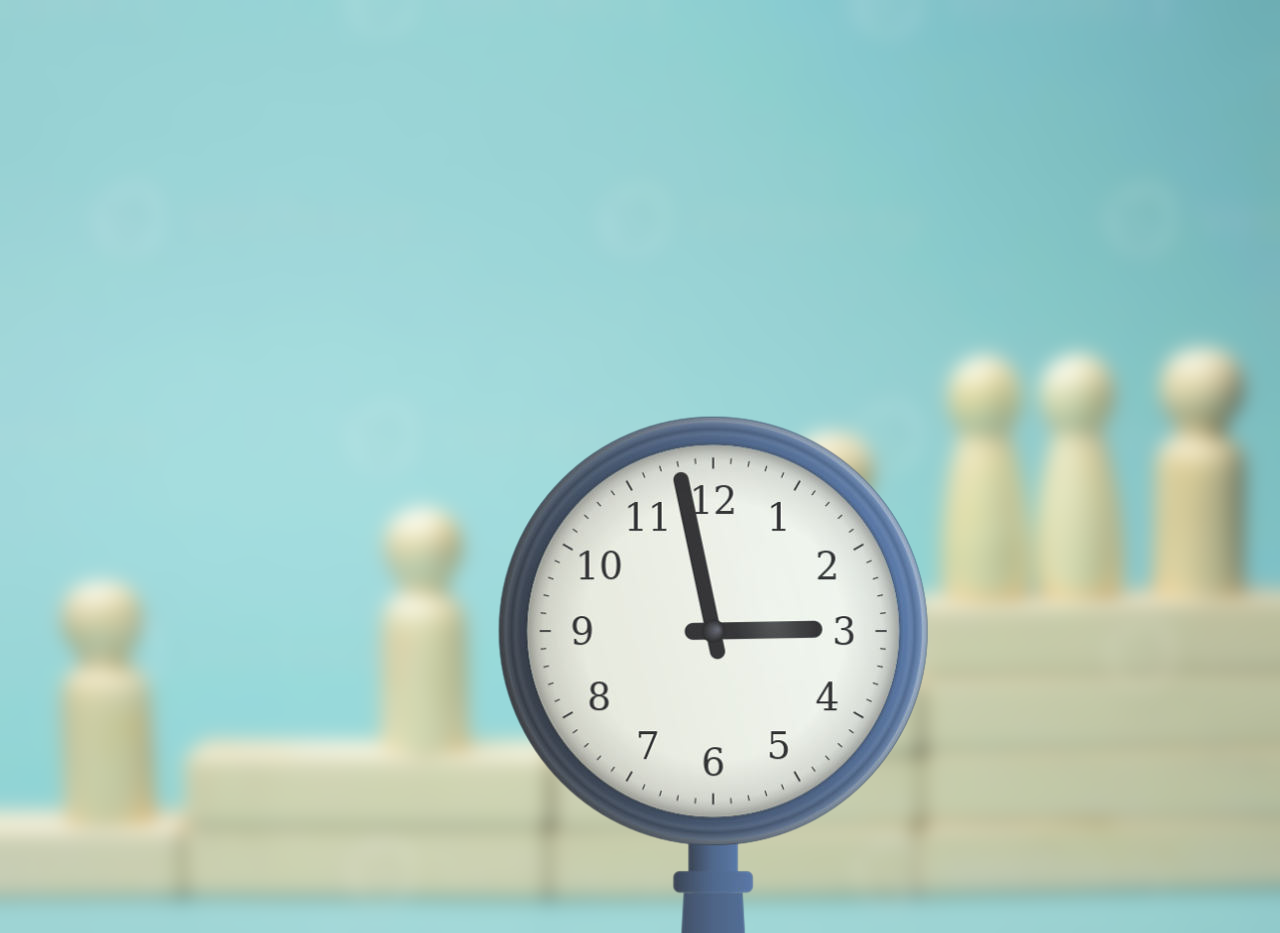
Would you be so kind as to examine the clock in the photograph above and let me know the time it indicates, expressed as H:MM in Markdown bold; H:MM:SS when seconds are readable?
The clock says **2:58**
